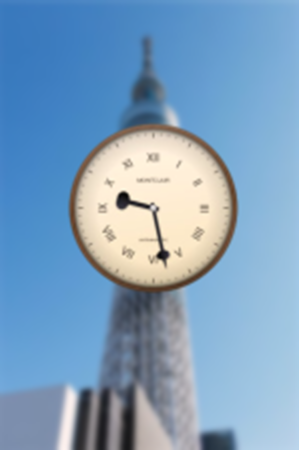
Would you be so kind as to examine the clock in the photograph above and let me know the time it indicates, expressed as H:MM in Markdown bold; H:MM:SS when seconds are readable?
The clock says **9:28**
